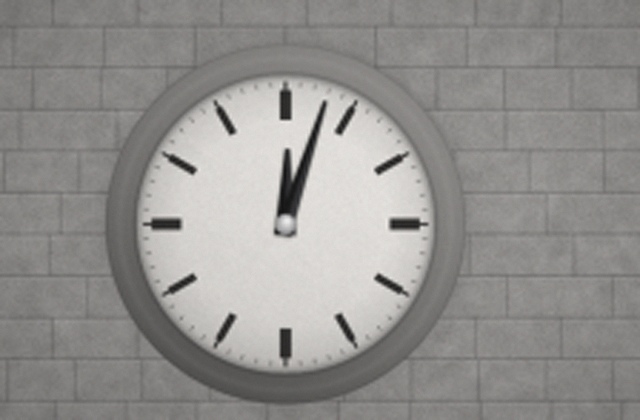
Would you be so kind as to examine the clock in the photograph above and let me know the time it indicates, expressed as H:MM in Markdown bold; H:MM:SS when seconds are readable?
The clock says **12:03**
